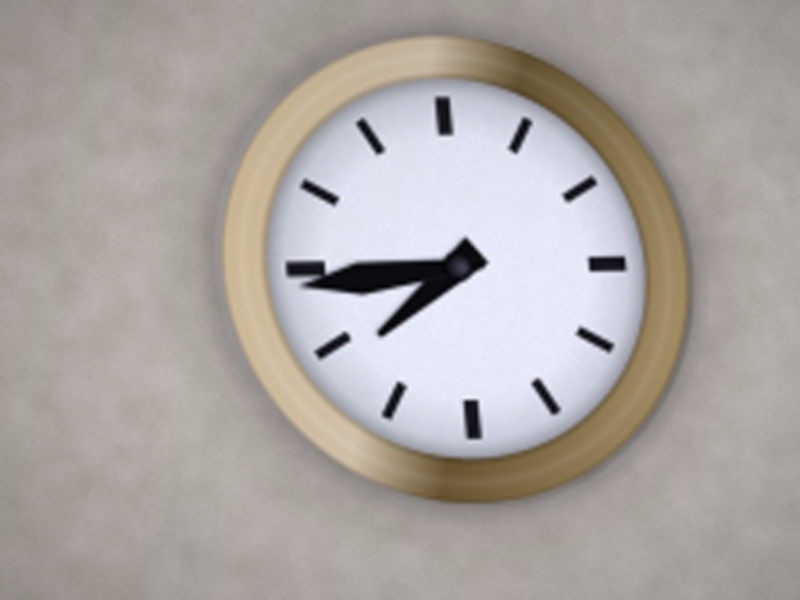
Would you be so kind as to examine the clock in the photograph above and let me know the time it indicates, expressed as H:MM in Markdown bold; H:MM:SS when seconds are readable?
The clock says **7:44**
